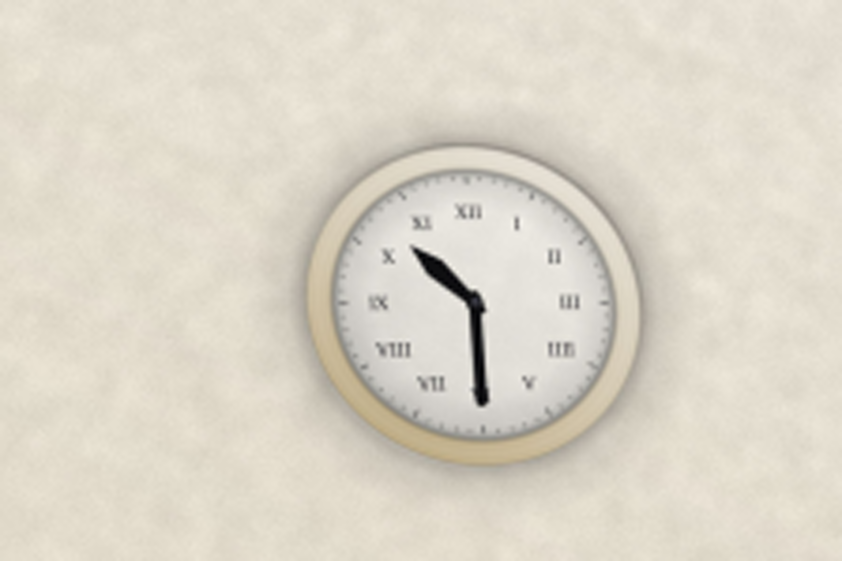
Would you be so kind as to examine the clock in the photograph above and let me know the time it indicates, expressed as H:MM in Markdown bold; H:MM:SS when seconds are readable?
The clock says **10:30**
